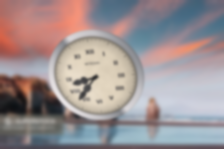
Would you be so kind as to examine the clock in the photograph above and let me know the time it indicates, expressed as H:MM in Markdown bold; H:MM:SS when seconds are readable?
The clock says **8:37**
